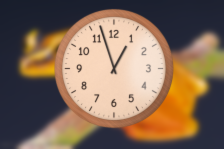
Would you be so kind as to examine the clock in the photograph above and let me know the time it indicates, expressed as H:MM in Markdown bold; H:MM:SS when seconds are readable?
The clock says **12:57**
